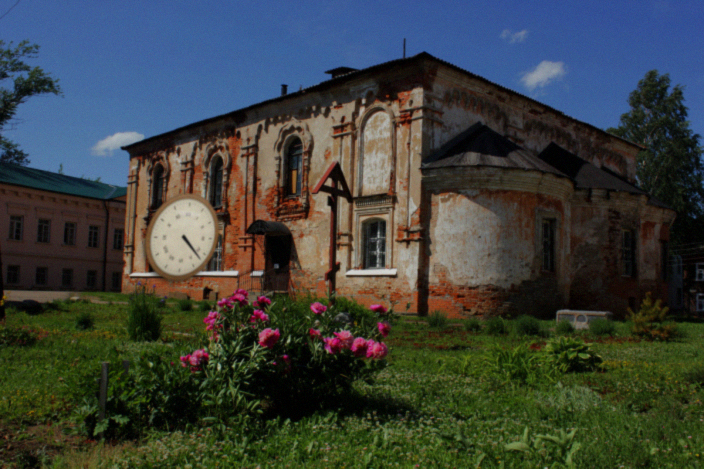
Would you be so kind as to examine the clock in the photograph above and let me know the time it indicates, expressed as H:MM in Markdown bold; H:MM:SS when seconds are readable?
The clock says **4:22**
